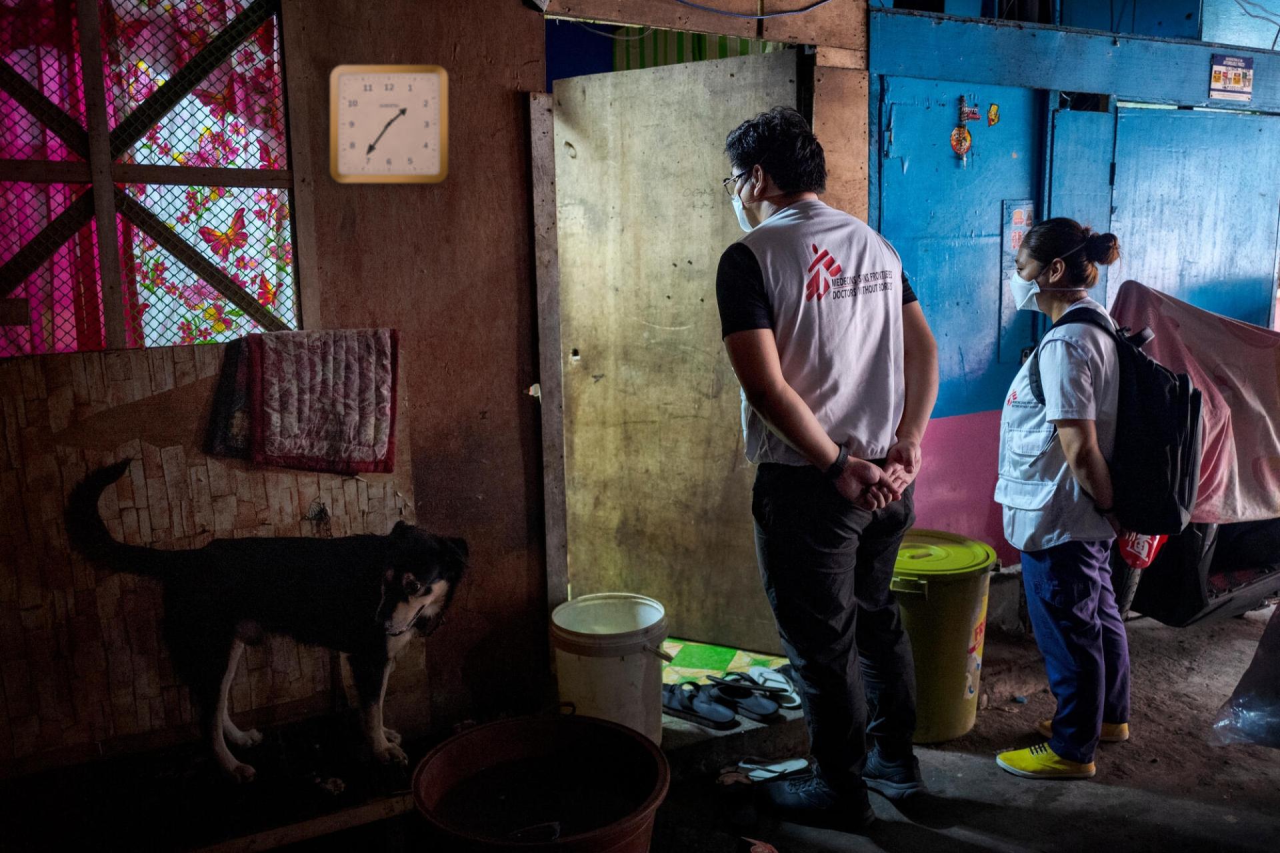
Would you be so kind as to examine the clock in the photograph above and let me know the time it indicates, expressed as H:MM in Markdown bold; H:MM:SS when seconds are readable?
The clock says **1:36**
